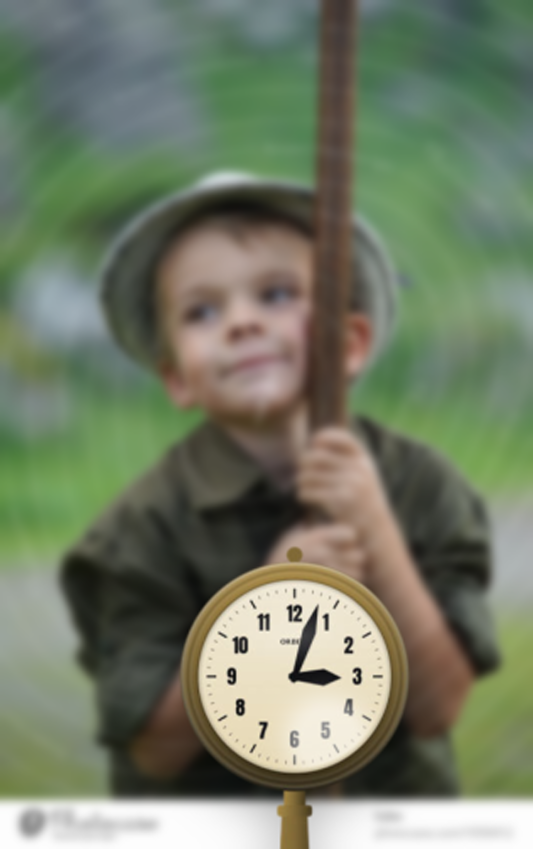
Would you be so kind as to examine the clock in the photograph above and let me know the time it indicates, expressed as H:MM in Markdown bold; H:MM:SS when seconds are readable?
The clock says **3:03**
